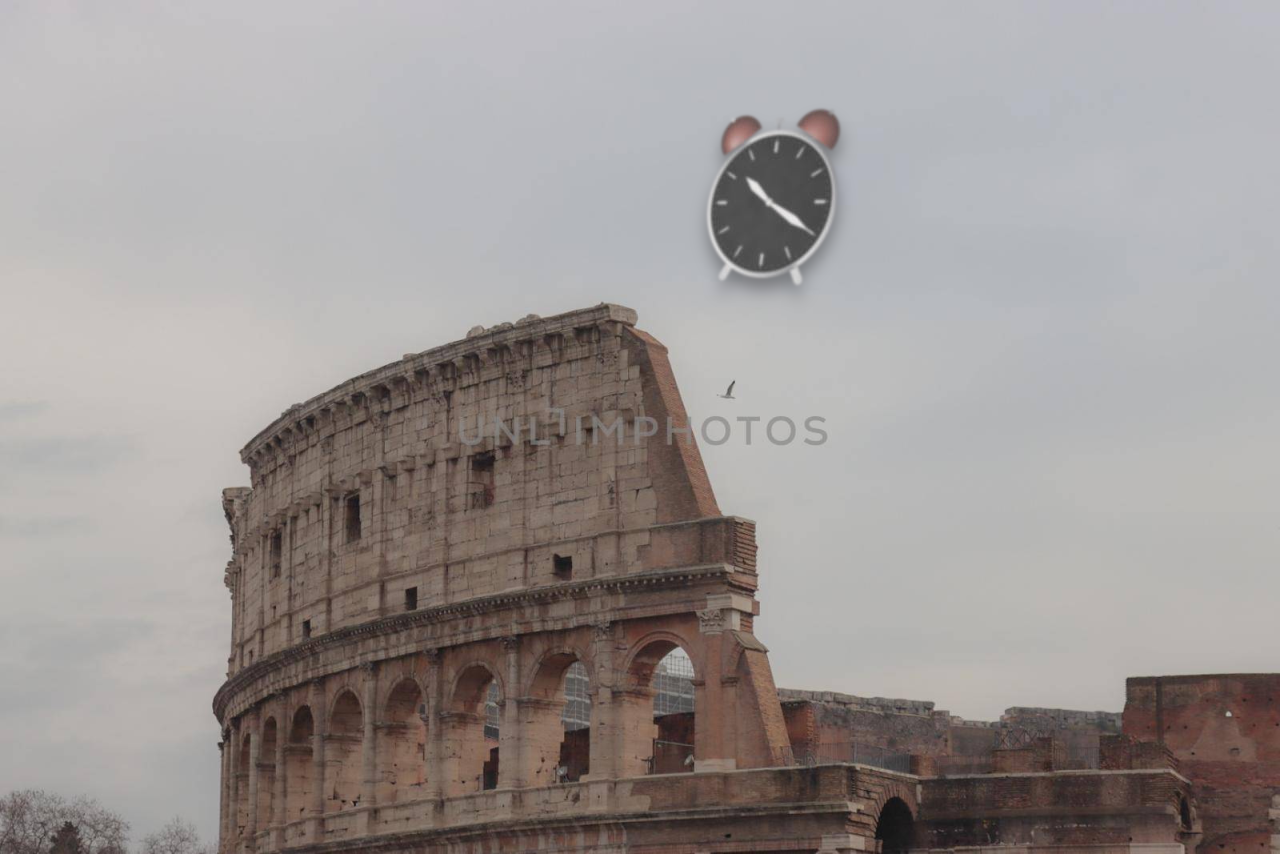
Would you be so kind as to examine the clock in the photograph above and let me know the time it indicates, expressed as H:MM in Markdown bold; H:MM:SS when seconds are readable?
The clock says **10:20**
